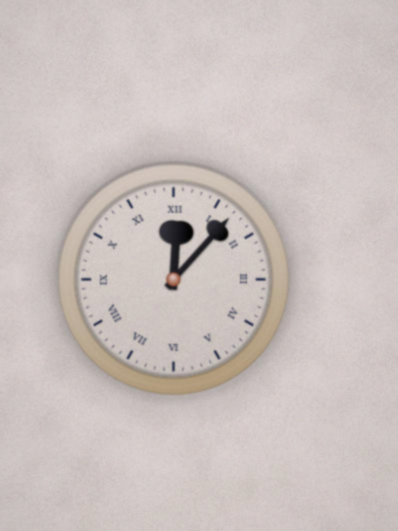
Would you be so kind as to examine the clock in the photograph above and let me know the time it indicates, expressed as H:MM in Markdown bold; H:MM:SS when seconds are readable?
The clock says **12:07**
